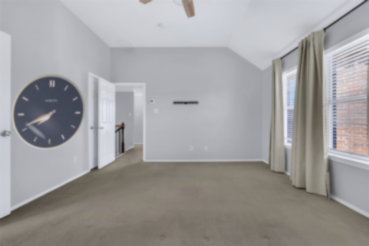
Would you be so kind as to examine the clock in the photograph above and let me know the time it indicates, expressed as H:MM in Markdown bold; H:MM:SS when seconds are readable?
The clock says **7:41**
